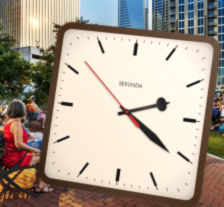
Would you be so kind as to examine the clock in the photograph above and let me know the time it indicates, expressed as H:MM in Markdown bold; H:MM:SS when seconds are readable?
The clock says **2:20:52**
